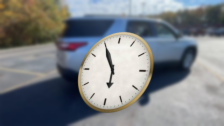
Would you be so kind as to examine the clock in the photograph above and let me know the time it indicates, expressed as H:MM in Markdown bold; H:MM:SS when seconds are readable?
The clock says **5:55**
